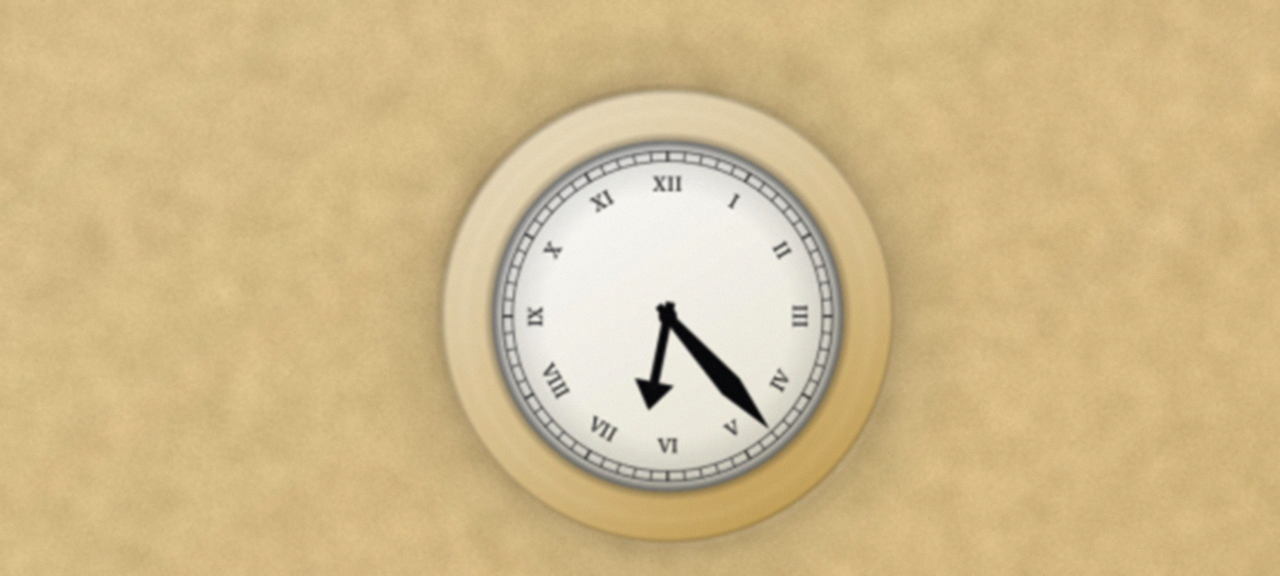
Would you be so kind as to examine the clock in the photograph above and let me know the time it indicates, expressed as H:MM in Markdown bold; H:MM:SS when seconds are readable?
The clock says **6:23**
